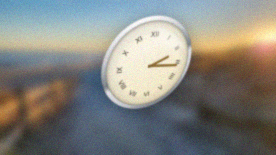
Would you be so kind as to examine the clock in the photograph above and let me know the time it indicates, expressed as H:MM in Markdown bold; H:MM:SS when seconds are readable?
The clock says **2:16**
